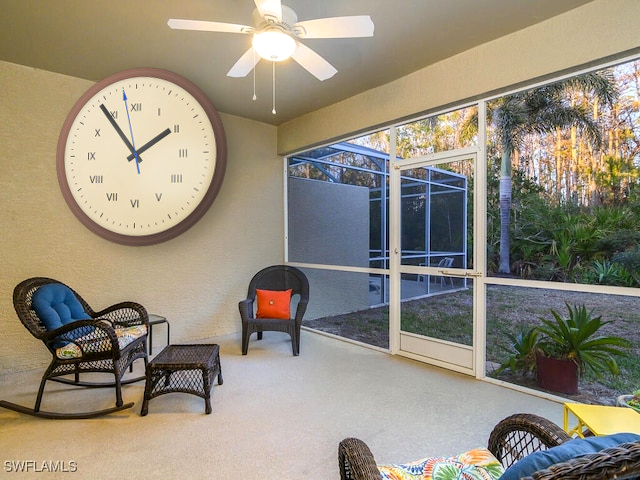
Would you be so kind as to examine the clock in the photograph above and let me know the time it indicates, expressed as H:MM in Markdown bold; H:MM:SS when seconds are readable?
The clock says **1:53:58**
